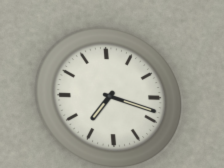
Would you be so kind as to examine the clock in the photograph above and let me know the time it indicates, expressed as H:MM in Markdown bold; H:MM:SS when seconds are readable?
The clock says **7:18**
